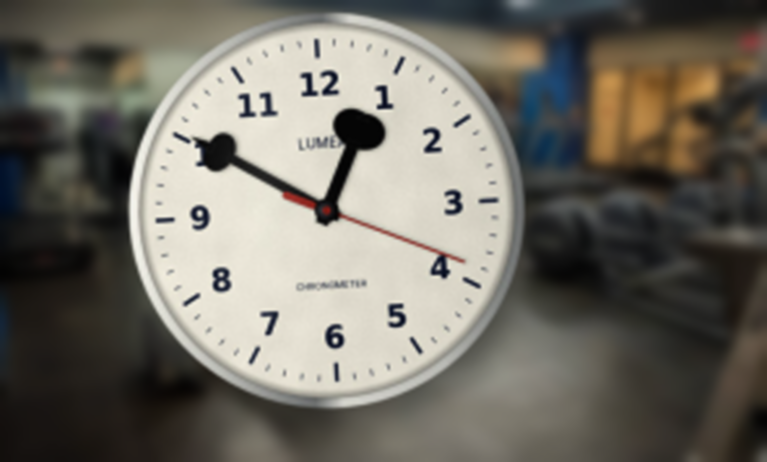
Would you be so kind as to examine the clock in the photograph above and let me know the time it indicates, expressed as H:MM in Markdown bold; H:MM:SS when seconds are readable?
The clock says **12:50:19**
